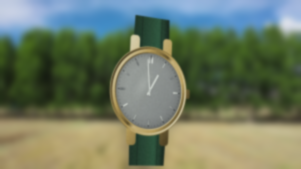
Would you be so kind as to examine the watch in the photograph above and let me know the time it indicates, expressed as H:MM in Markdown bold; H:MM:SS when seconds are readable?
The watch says **12:59**
